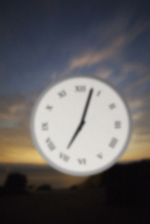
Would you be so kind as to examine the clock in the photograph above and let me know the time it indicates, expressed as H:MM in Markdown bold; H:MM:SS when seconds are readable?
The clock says **7:03**
